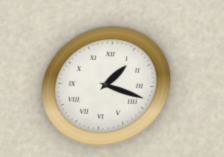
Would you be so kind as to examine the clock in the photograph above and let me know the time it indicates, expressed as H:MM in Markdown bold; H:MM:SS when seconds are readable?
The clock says **1:18**
